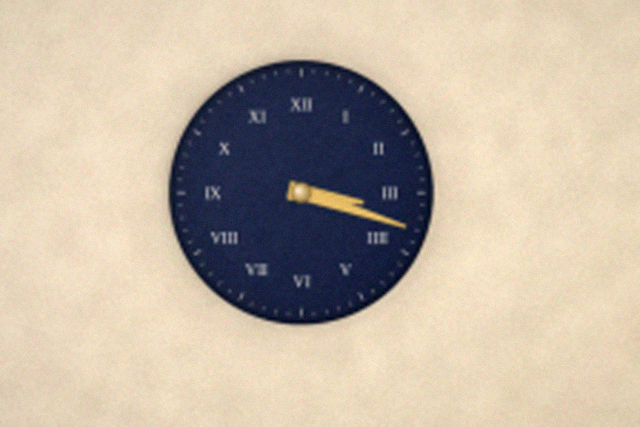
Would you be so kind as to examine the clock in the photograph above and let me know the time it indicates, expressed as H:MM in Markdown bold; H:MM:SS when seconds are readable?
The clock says **3:18**
